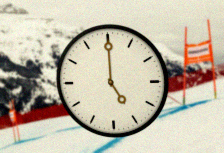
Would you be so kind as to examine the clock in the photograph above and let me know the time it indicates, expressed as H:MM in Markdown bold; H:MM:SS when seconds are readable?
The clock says **5:00**
